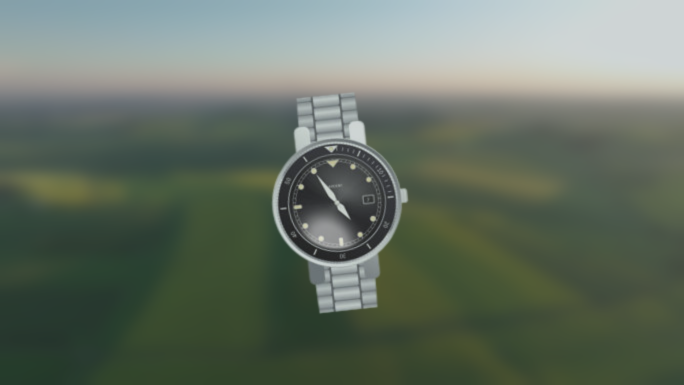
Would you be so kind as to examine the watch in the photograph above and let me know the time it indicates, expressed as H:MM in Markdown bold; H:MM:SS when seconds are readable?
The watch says **4:55**
